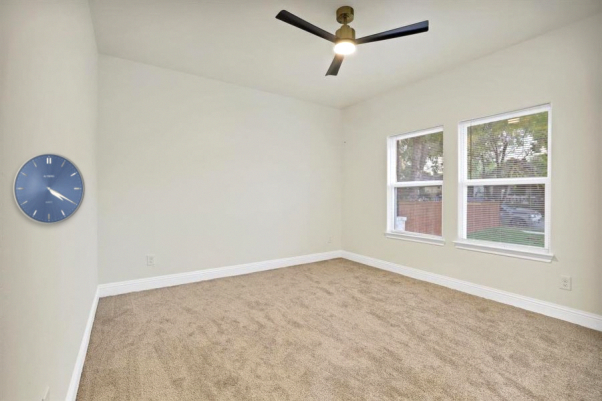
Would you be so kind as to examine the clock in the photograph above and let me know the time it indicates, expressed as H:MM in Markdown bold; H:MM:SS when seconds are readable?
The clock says **4:20**
